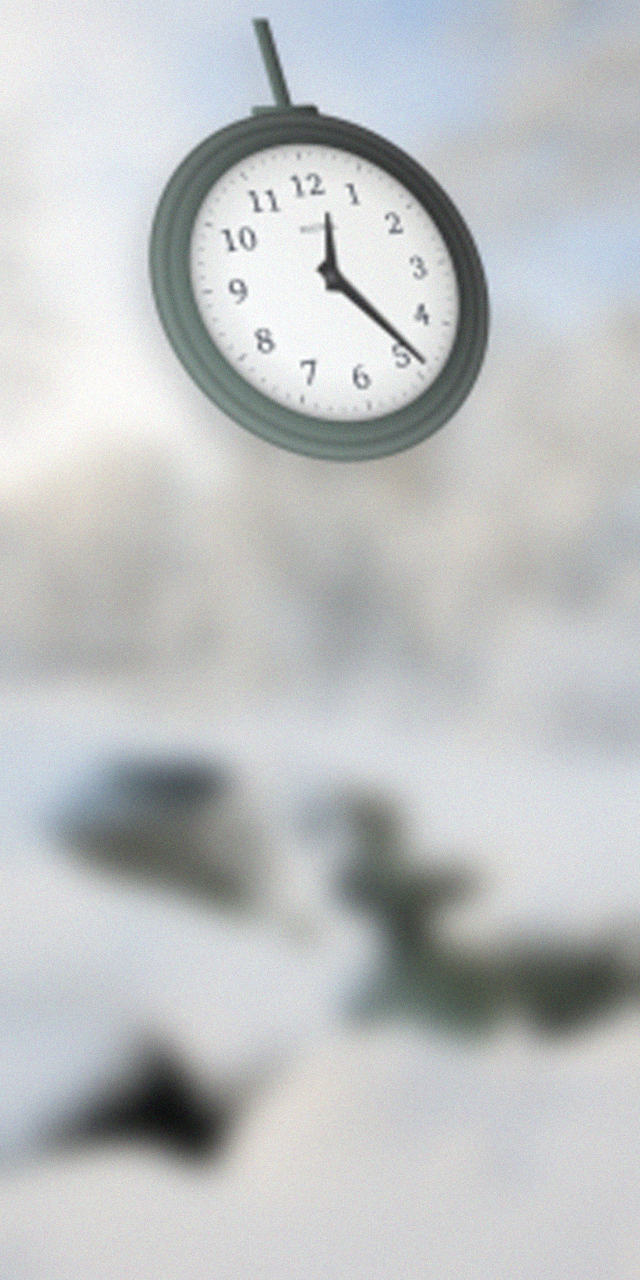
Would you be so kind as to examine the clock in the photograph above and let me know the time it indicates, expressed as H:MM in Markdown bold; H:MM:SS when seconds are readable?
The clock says **12:24**
